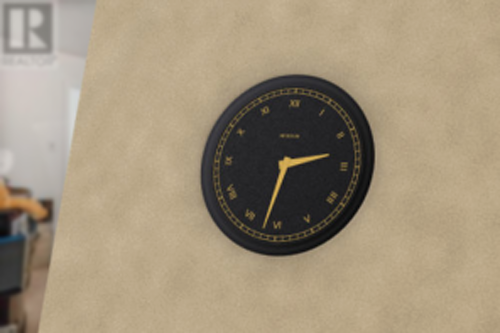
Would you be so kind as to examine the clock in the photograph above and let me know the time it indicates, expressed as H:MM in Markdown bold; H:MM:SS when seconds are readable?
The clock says **2:32**
